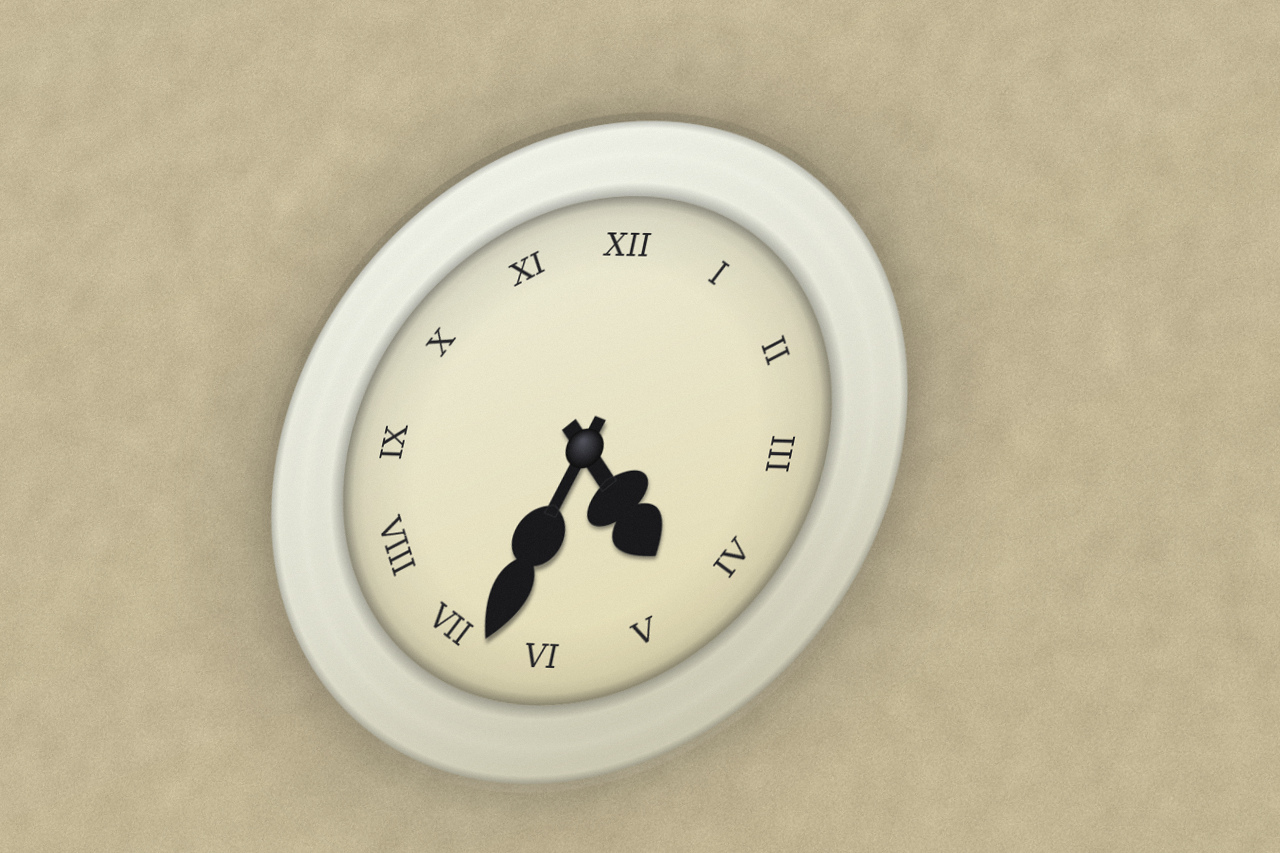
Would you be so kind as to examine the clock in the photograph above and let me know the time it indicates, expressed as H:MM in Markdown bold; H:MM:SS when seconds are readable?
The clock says **4:33**
